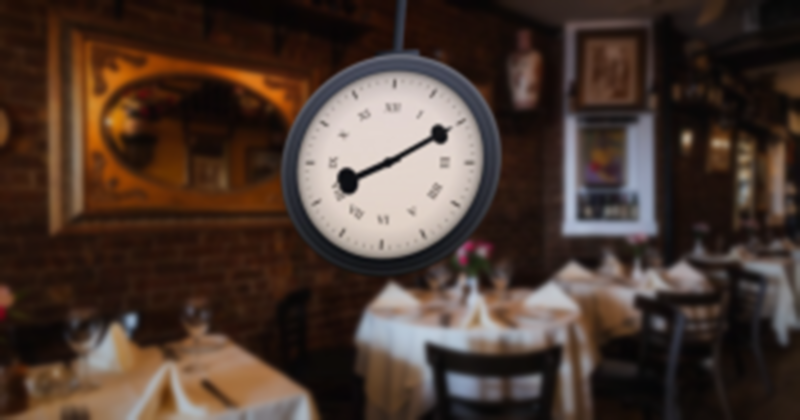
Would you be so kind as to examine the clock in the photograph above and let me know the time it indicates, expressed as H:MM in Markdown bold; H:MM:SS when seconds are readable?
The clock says **8:10**
